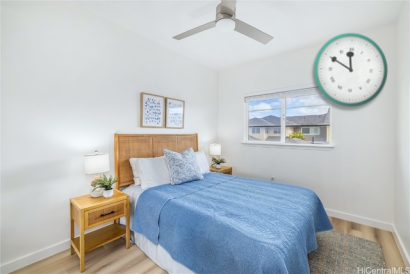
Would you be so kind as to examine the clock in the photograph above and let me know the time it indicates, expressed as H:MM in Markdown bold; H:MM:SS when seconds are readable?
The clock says **11:50**
